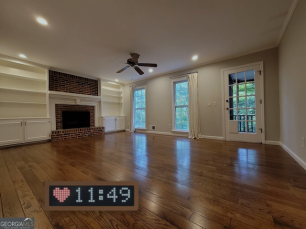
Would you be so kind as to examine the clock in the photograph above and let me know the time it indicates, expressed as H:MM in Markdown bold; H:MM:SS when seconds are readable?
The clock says **11:49**
